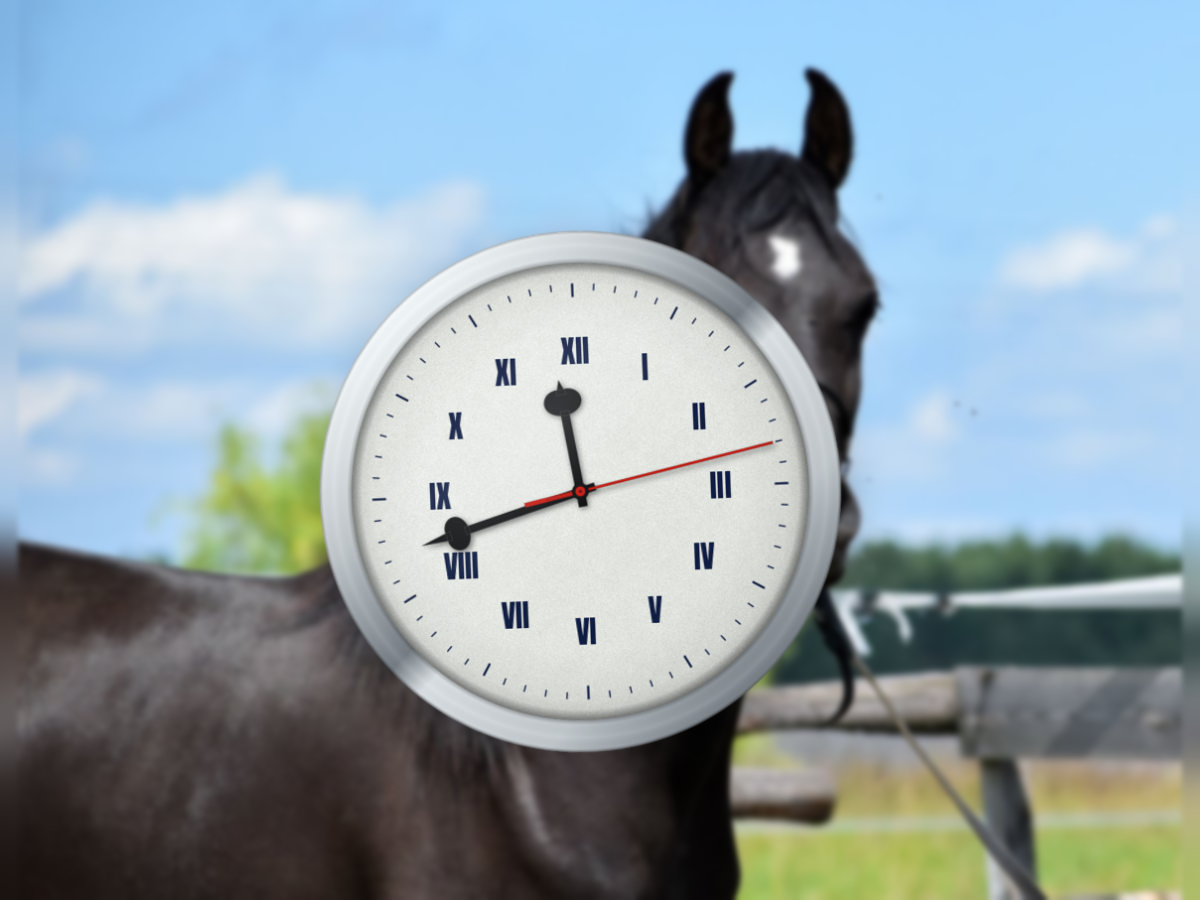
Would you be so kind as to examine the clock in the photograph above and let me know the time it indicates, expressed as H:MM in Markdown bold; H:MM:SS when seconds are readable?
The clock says **11:42:13**
